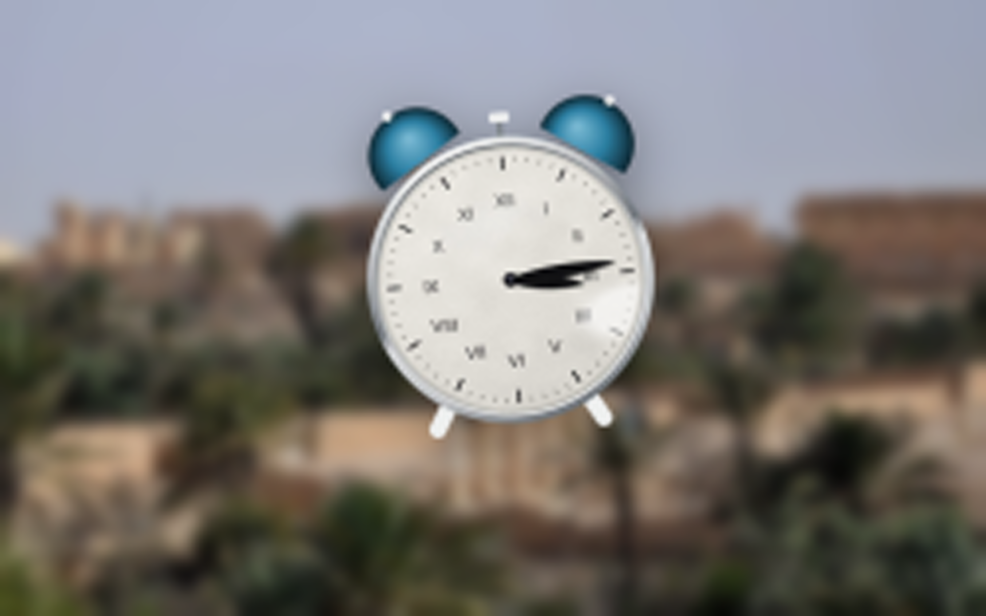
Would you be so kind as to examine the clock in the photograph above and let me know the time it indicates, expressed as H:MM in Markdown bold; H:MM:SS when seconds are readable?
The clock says **3:14**
